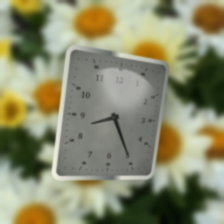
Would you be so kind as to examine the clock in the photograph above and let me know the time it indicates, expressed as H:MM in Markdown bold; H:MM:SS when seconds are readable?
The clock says **8:25**
